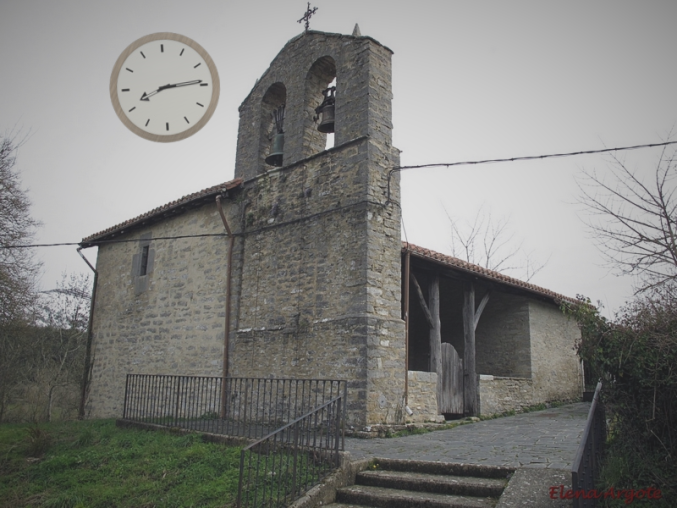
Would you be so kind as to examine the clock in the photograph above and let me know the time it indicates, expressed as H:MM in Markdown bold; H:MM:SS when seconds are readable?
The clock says **8:14**
